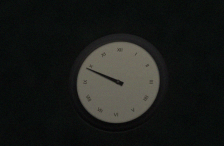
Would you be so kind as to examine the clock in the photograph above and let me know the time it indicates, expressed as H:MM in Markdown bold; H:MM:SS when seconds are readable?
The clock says **9:49**
